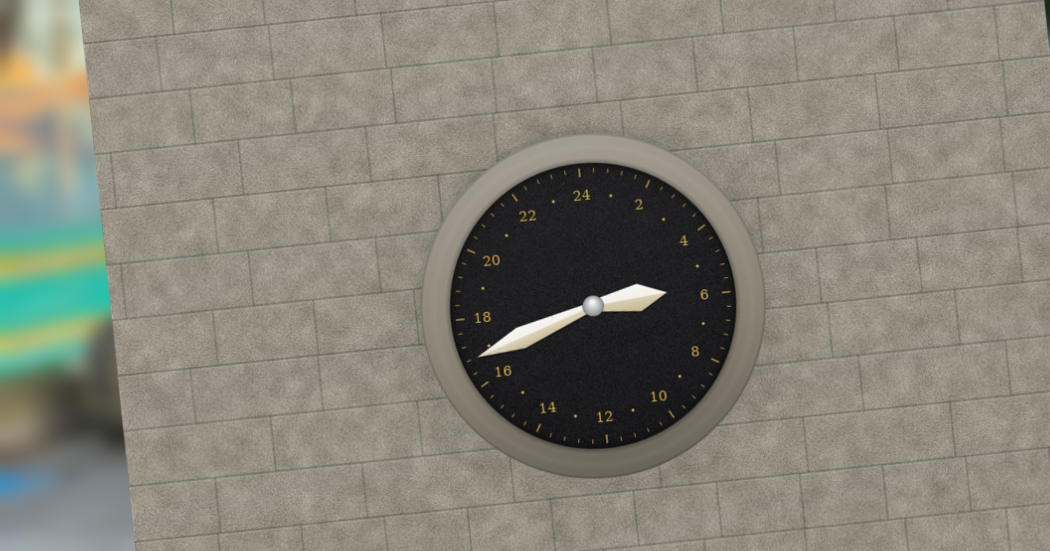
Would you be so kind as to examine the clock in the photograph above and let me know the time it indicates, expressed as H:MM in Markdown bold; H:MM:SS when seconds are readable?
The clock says **5:42**
